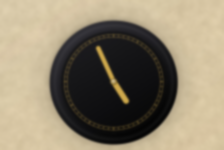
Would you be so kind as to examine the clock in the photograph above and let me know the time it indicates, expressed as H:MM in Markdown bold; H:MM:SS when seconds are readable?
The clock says **4:56**
